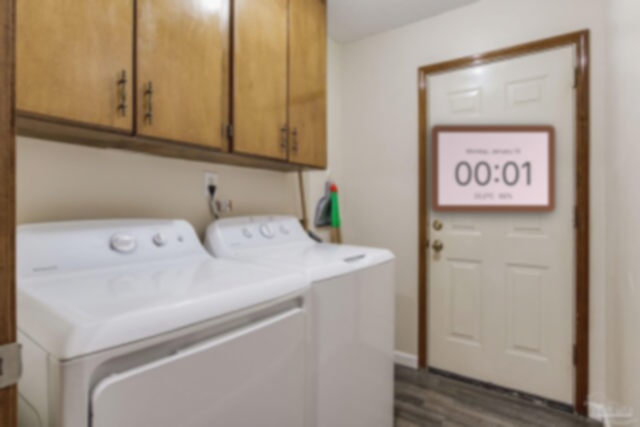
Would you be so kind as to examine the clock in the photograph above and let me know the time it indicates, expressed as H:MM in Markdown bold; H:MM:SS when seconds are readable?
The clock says **0:01**
